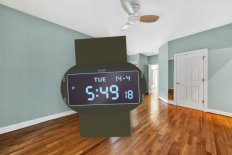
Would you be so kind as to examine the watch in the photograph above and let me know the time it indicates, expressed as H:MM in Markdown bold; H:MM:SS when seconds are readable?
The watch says **5:49:18**
